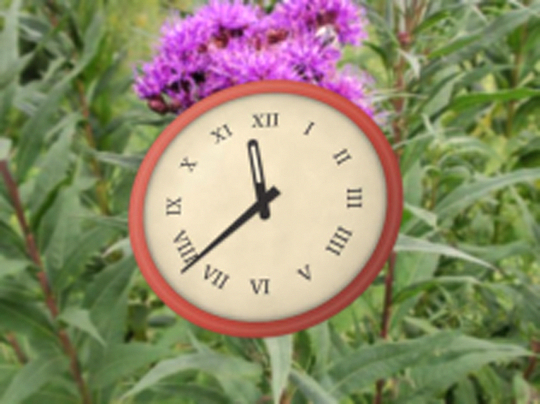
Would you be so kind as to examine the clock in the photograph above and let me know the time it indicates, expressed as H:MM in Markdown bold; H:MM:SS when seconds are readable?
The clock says **11:38**
